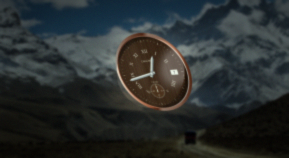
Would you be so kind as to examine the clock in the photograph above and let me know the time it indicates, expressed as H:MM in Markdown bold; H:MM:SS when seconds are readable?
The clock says **12:43**
